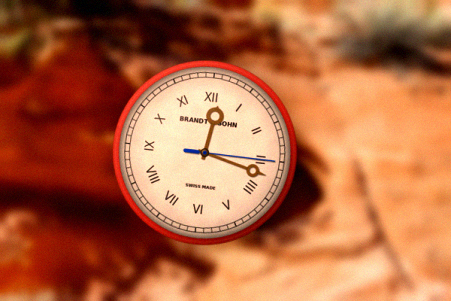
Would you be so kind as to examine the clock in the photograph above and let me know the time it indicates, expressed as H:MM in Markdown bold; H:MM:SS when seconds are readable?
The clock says **12:17:15**
